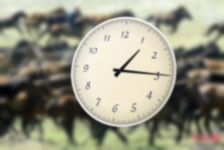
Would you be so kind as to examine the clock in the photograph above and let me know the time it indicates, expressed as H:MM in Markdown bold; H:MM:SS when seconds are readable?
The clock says **1:15**
